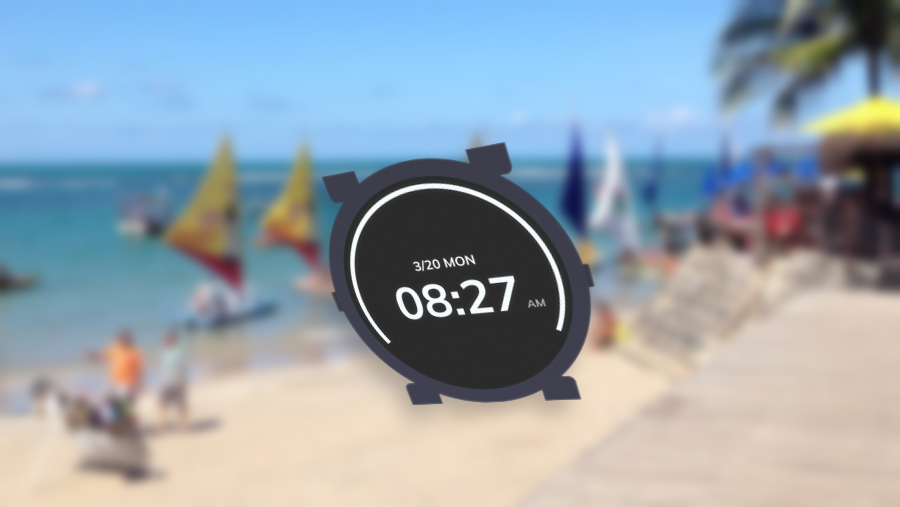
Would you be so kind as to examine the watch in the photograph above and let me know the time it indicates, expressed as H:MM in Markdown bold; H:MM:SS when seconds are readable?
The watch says **8:27**
